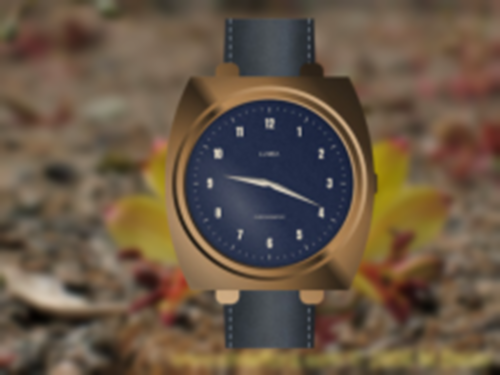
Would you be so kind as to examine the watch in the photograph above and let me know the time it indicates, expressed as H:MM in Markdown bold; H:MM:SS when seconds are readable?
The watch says **9:19**
